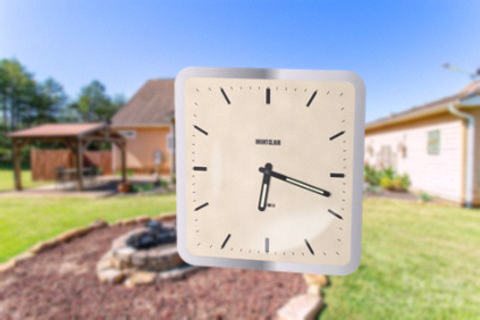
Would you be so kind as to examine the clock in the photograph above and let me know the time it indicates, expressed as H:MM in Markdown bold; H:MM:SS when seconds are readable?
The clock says **6:18**
